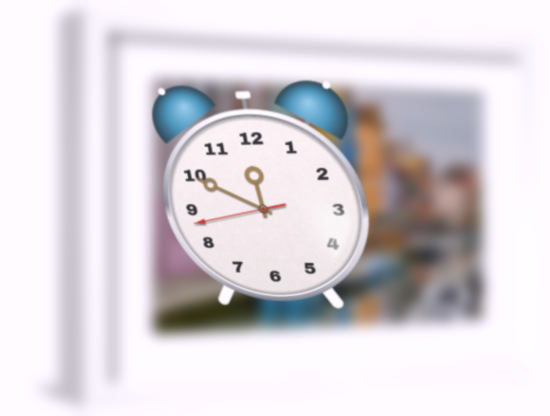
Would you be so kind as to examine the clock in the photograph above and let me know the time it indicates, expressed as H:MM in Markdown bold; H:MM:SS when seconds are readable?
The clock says **11:49:43**
